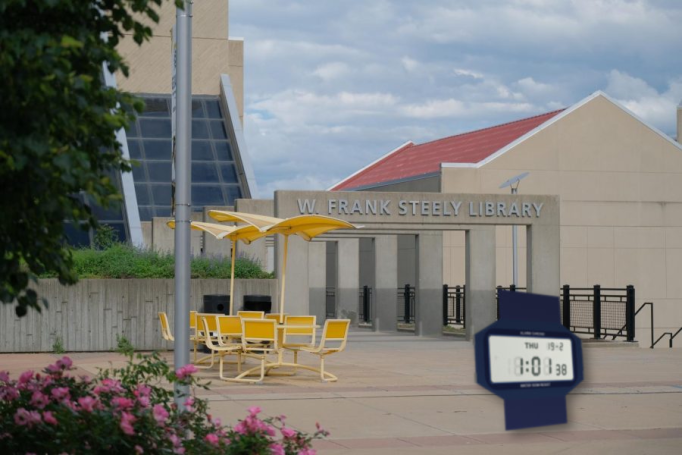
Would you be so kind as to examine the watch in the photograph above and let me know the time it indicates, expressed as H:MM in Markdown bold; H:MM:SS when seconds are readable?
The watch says **1:01:38**
